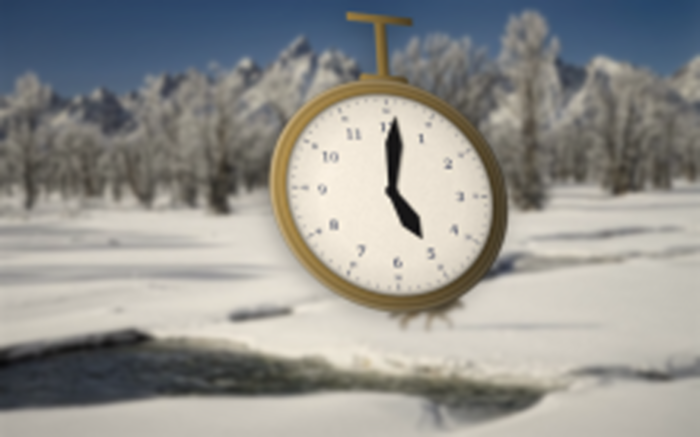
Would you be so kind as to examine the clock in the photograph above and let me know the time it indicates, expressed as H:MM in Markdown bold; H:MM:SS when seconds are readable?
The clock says **5:01**
